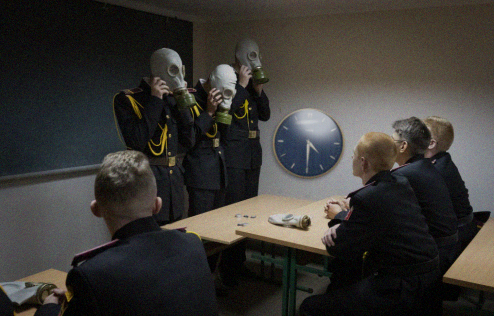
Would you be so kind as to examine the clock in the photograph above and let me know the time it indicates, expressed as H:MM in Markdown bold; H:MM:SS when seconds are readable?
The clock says **4:30**
